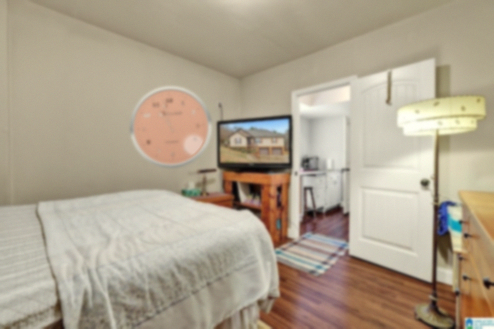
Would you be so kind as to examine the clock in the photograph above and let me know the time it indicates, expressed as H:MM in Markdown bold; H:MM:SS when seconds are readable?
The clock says **10:58**
